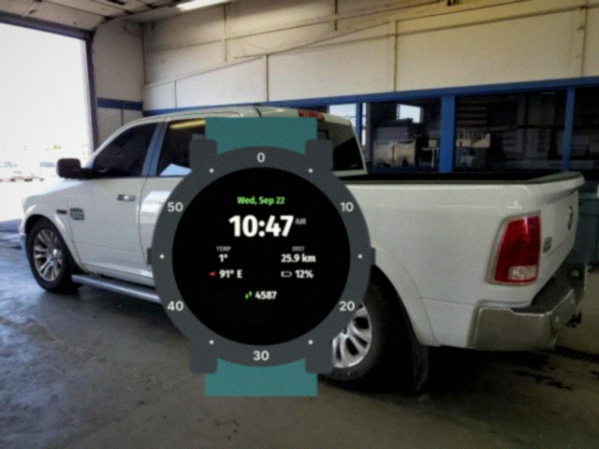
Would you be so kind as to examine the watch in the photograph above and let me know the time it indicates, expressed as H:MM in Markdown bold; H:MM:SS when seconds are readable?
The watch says **10:47**
